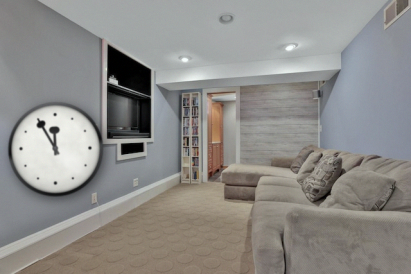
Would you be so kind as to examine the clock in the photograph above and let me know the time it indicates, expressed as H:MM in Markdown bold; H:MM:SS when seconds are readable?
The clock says **11:55**
